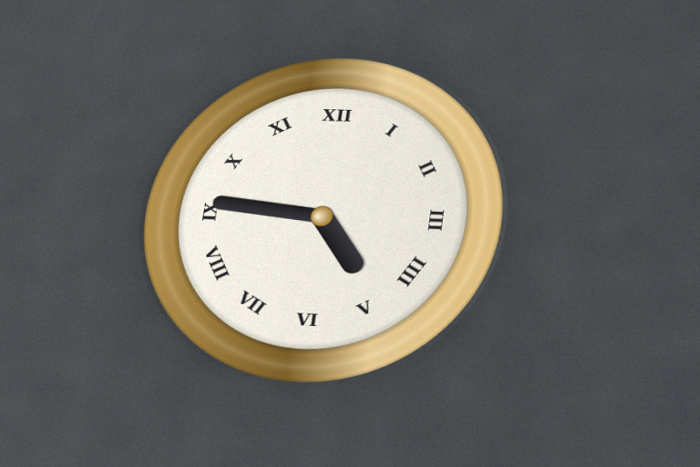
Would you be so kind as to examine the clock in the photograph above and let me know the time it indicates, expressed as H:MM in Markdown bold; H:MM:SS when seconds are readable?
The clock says **4:46**
